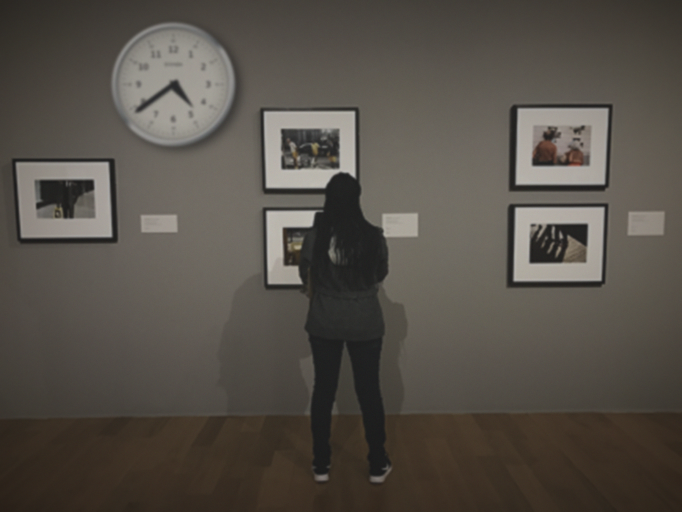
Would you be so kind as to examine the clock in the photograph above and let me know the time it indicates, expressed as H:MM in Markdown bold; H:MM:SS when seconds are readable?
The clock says **4:39**
